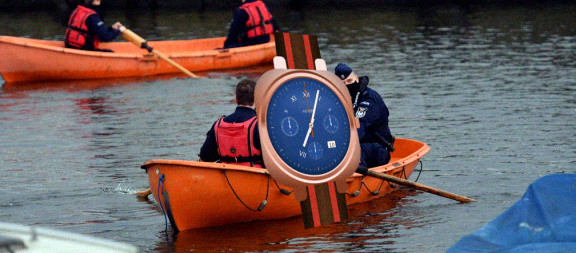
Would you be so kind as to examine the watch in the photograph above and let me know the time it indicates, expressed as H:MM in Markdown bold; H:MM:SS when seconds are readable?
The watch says **7:04**
